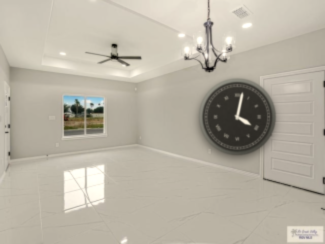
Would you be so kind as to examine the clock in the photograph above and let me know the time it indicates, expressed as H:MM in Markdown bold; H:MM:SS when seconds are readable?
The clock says **4:02**
